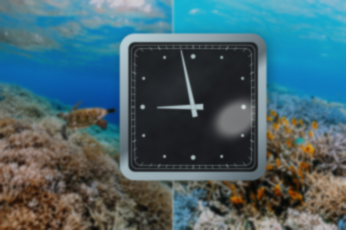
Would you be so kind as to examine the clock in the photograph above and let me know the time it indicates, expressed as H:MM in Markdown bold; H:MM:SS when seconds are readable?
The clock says **8:58**
